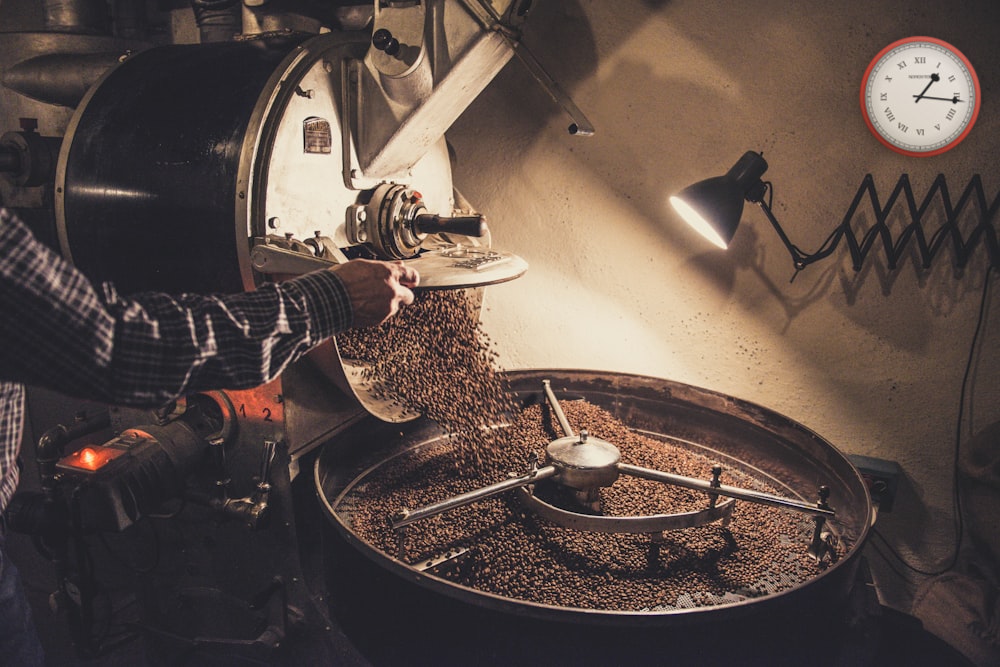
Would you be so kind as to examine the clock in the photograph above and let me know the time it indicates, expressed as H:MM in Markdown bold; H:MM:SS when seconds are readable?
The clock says **1:16**
